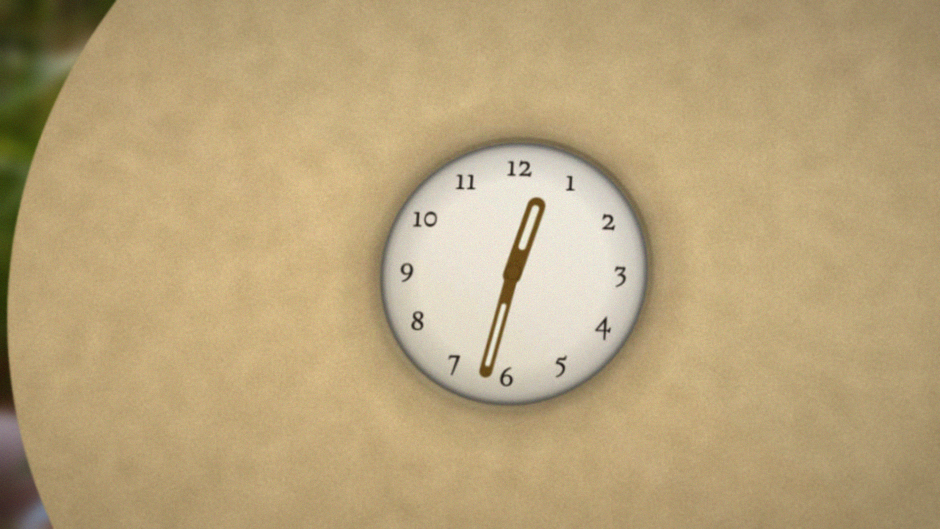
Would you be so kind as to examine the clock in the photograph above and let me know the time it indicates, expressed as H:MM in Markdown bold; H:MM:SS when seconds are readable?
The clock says **12:32**
